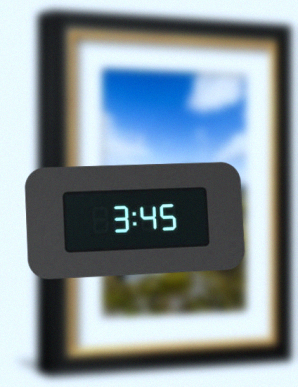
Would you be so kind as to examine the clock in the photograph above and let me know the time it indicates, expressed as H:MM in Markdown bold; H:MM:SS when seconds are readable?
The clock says **3:45**
